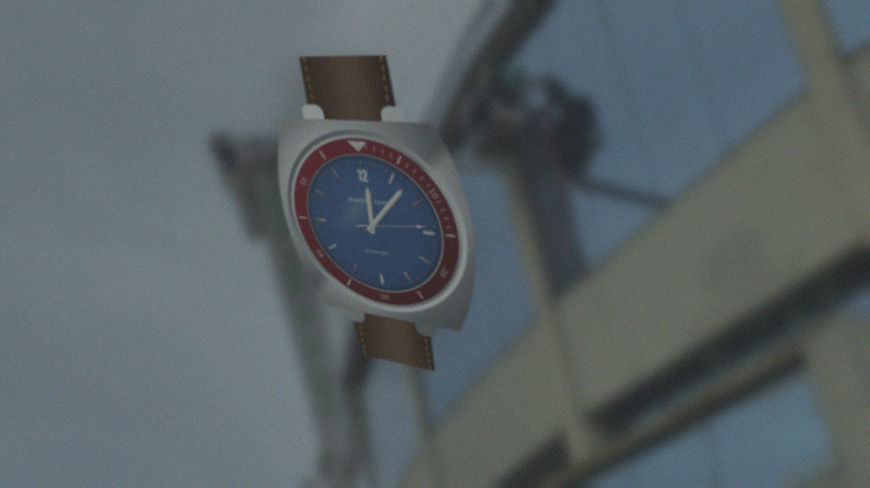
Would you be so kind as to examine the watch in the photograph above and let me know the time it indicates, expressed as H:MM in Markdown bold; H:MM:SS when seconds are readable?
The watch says **12:07:14**
